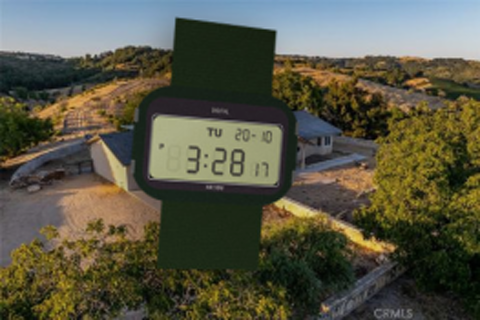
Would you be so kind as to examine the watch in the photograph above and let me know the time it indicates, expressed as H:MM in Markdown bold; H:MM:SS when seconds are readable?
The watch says **3:28:17**
